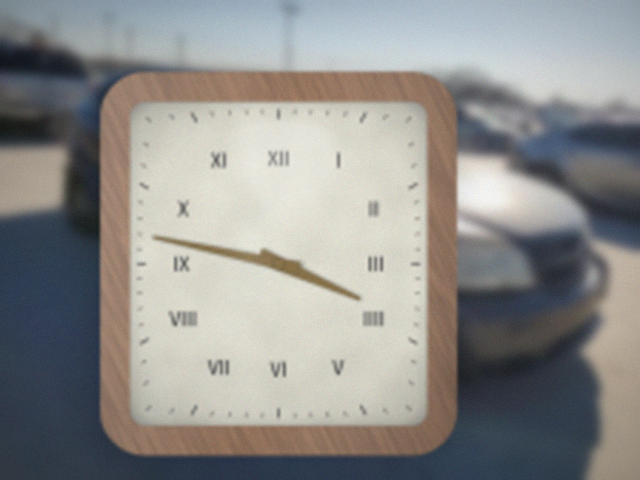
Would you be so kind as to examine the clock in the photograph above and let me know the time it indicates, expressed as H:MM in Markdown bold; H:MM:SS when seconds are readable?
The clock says **3:47**
